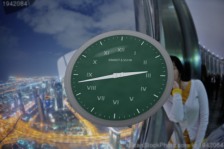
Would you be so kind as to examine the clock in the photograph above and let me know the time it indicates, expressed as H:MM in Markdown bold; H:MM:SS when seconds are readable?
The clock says **2:43**
